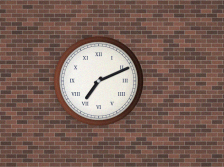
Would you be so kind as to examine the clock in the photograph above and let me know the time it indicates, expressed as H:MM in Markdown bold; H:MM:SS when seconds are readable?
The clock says **7:11**
